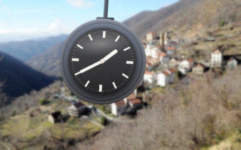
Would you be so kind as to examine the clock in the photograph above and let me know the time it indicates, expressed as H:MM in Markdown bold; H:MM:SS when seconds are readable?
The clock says **1:40**
